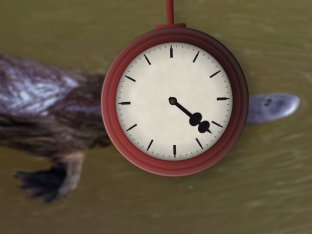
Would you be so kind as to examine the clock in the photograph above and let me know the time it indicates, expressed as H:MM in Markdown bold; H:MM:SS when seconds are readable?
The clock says **4:22**
